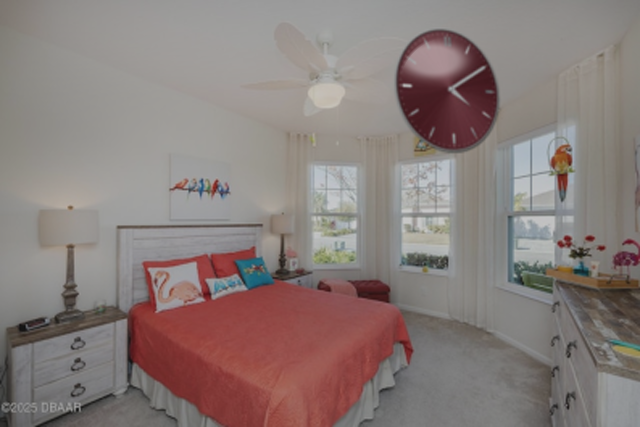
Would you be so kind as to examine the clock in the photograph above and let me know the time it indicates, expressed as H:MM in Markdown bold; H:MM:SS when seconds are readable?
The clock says **4:10**
